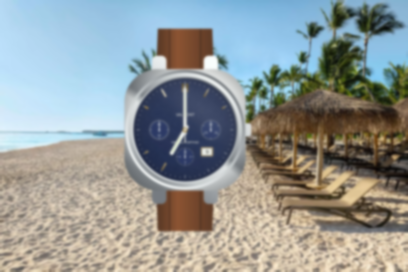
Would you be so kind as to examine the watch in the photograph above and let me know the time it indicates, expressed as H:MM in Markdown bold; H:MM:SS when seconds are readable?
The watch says **7:00**
